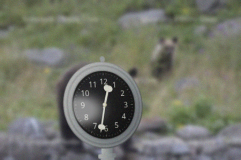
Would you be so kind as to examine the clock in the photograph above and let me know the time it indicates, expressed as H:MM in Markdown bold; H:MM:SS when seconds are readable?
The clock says **12:32**
